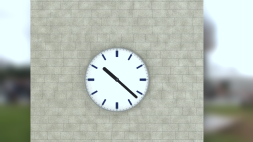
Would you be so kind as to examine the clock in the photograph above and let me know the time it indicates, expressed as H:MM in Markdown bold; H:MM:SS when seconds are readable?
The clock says **10:22**
